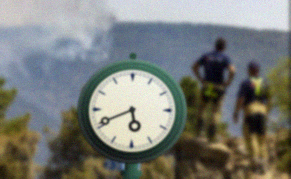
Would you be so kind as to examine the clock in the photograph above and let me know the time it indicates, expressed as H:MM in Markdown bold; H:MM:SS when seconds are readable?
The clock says **5:41**
